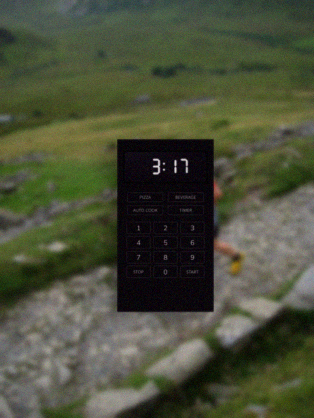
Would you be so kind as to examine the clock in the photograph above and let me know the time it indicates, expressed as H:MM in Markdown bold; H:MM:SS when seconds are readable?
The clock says **3:17**
